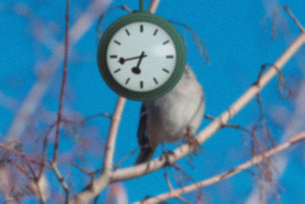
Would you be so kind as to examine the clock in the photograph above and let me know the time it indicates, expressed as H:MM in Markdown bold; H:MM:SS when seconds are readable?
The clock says **6:43**
